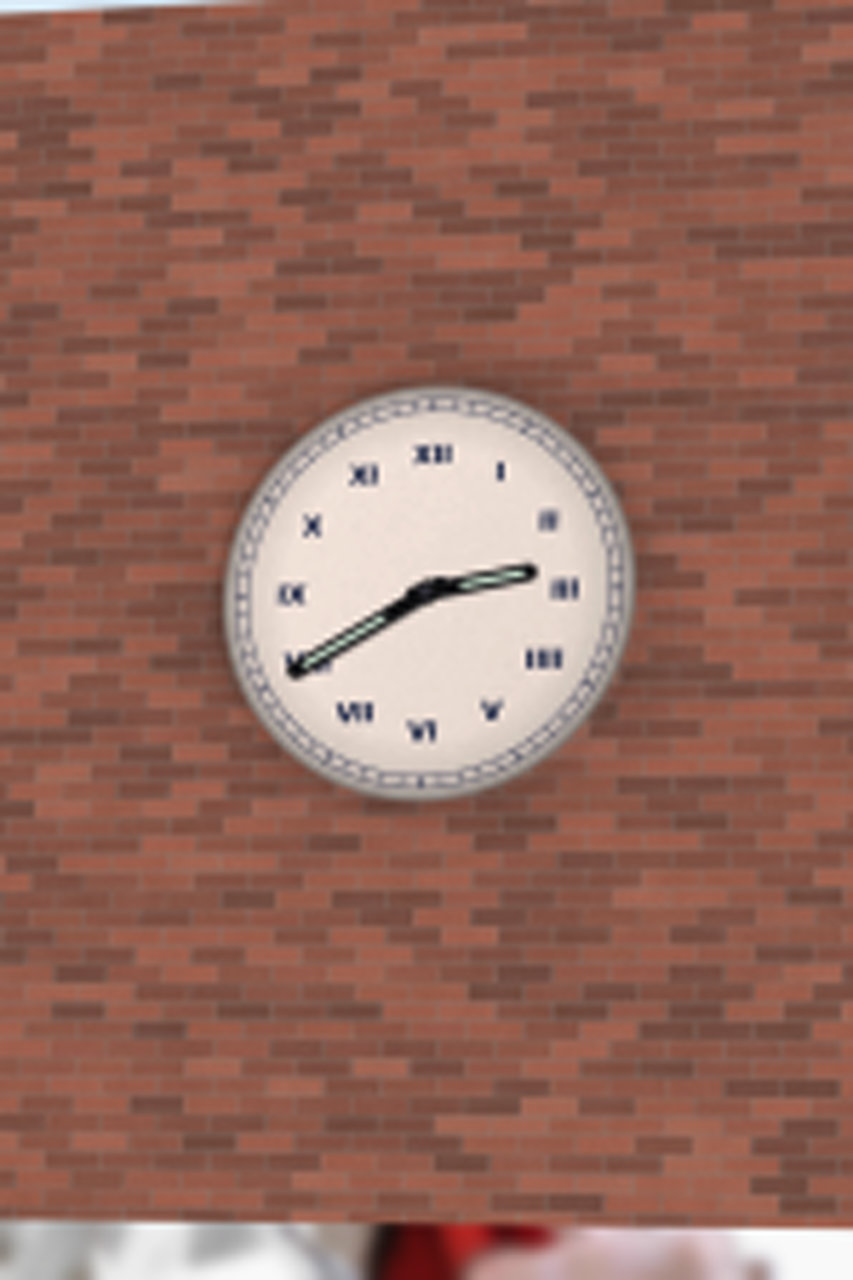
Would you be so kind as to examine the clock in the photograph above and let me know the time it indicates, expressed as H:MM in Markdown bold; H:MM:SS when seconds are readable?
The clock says **2:40**
